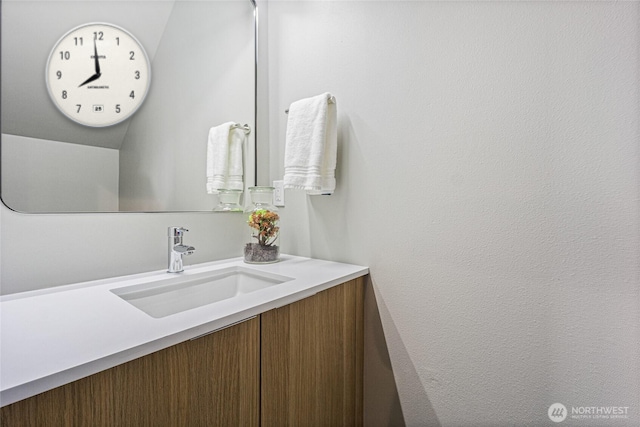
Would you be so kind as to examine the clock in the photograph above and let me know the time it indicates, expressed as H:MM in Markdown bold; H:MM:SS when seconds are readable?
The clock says **7:59**
